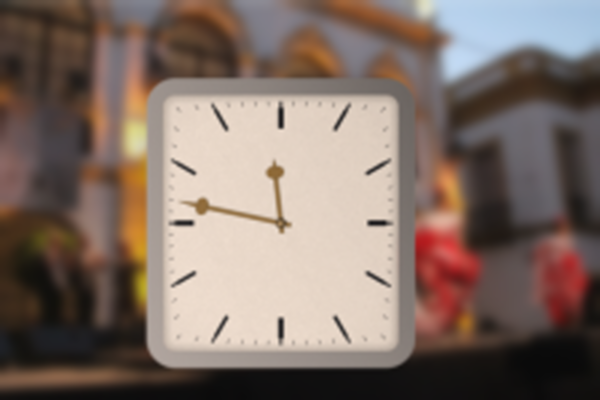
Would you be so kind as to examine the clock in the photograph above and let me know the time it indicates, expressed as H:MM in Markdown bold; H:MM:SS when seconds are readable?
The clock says **11:47**
